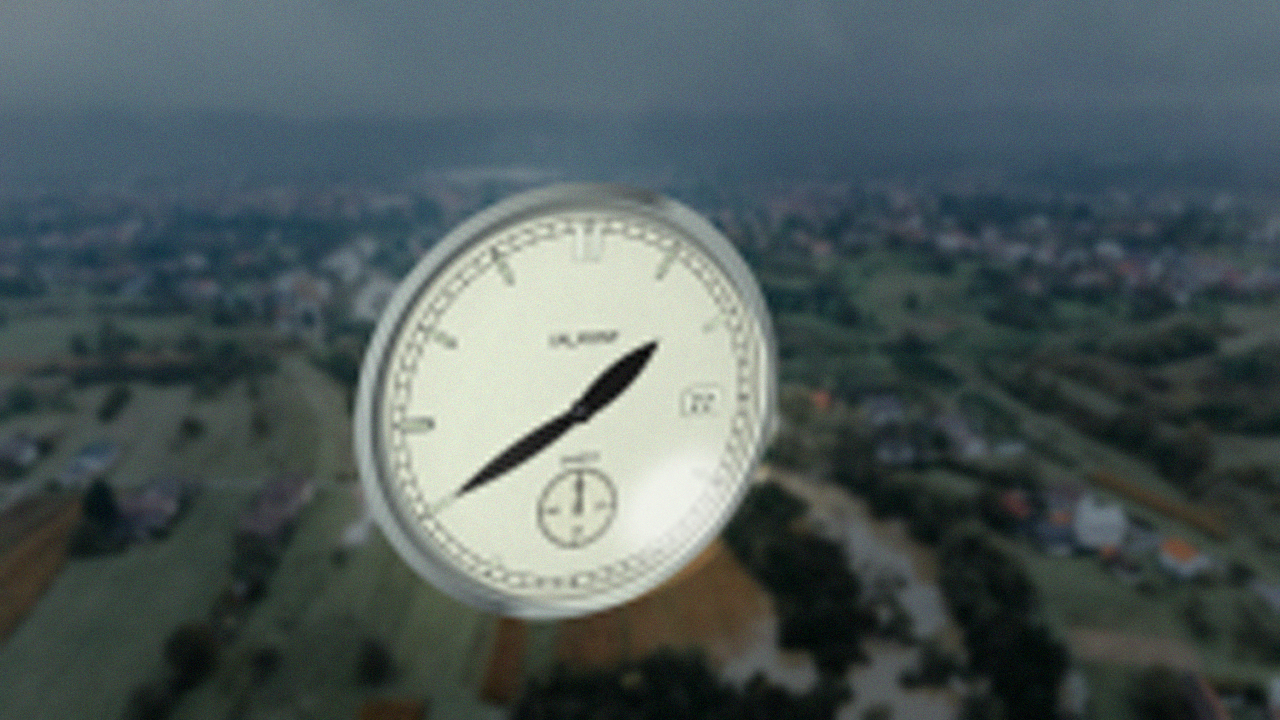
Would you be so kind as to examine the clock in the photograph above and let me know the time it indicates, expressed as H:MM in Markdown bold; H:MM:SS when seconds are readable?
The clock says **1:40**
